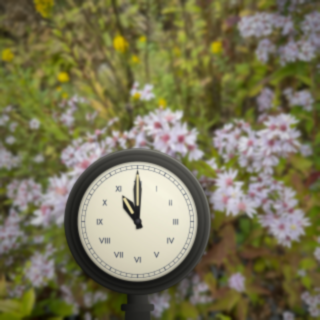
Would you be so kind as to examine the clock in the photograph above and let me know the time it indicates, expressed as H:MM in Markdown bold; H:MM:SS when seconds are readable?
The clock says **11:00**
